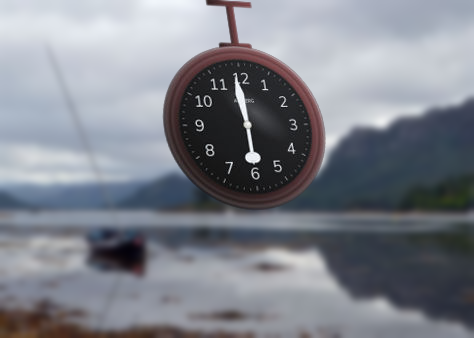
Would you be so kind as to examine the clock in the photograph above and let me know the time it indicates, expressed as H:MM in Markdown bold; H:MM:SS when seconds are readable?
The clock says **5:59**
